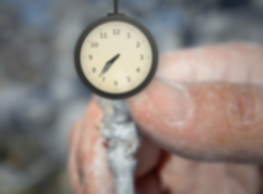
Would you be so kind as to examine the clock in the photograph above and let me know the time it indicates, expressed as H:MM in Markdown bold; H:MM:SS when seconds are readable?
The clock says **7:37**
